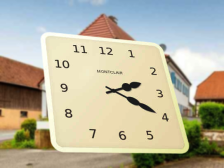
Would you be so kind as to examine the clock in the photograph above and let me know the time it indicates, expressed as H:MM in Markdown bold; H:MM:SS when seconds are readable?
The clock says **2:20**
